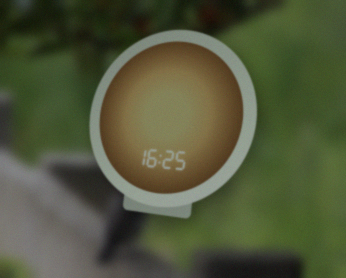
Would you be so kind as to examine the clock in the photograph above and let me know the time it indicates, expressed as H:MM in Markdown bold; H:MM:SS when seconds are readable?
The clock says **16:25**
